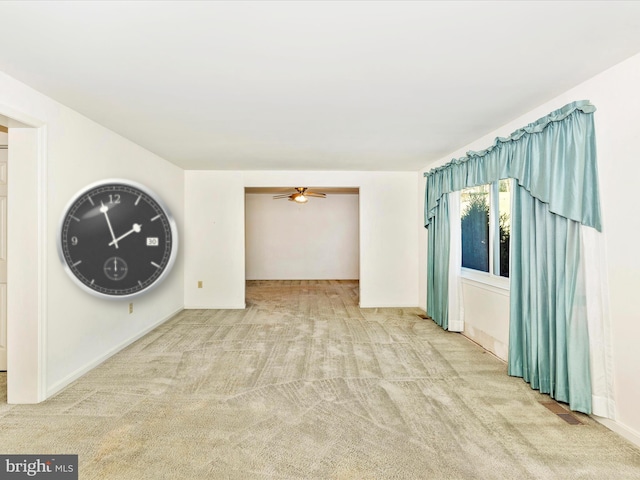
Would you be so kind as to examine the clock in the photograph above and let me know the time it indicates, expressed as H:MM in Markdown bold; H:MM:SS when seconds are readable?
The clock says **1:57**
